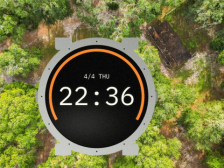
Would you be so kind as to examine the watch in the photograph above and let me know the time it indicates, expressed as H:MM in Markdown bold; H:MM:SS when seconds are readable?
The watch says **22:36**
